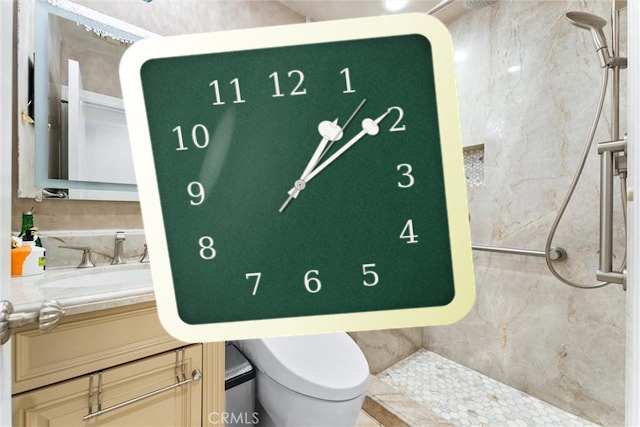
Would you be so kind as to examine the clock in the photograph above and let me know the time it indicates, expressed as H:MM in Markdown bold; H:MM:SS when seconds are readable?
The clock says **1:09:07**
